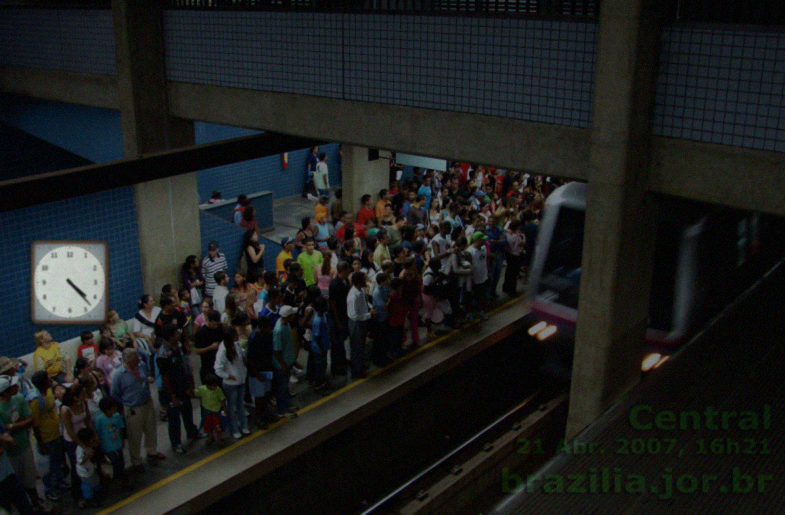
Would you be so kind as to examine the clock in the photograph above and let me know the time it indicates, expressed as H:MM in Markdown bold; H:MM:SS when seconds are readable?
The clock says **4:23**
